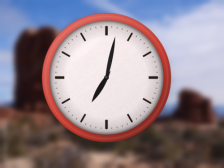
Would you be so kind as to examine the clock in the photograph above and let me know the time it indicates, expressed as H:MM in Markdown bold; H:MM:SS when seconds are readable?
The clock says **7:02**
